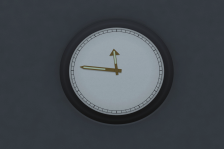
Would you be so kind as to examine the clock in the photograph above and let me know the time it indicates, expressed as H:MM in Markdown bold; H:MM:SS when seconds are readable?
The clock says **11:46**
